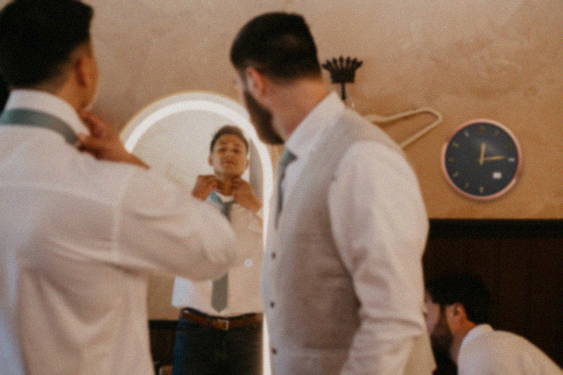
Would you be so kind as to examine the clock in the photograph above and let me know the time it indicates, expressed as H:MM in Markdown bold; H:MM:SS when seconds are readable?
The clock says **12:14**
